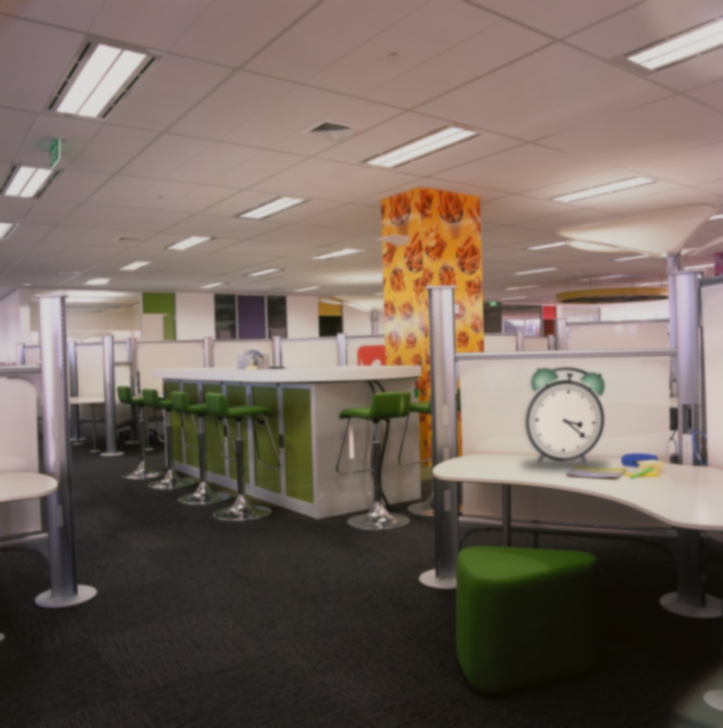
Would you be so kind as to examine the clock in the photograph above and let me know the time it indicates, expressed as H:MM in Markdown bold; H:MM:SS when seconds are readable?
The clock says **3:21**
